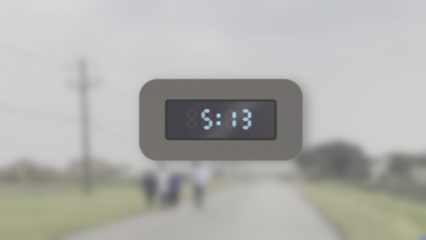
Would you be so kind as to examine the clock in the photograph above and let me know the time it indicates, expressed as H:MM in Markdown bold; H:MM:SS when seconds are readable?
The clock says **5:13**
